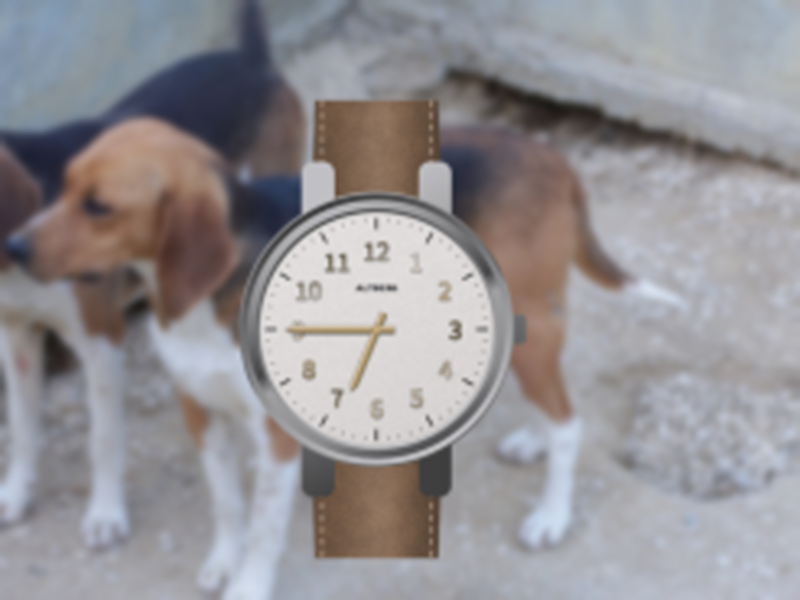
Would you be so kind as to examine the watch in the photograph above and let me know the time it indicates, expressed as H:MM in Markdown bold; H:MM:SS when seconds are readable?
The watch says **6:45**
